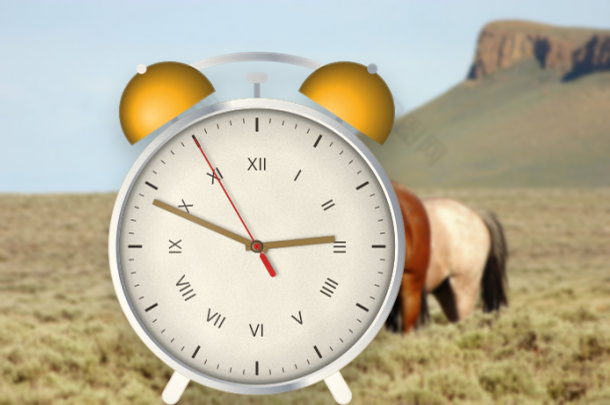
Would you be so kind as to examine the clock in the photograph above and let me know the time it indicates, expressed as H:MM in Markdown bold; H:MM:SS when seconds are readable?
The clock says **2:48:55**
